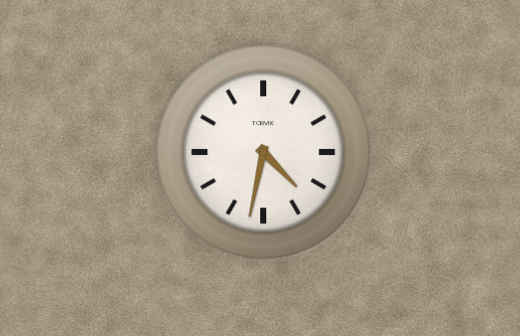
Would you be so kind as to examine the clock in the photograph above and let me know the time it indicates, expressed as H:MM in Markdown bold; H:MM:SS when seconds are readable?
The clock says **4:32**
